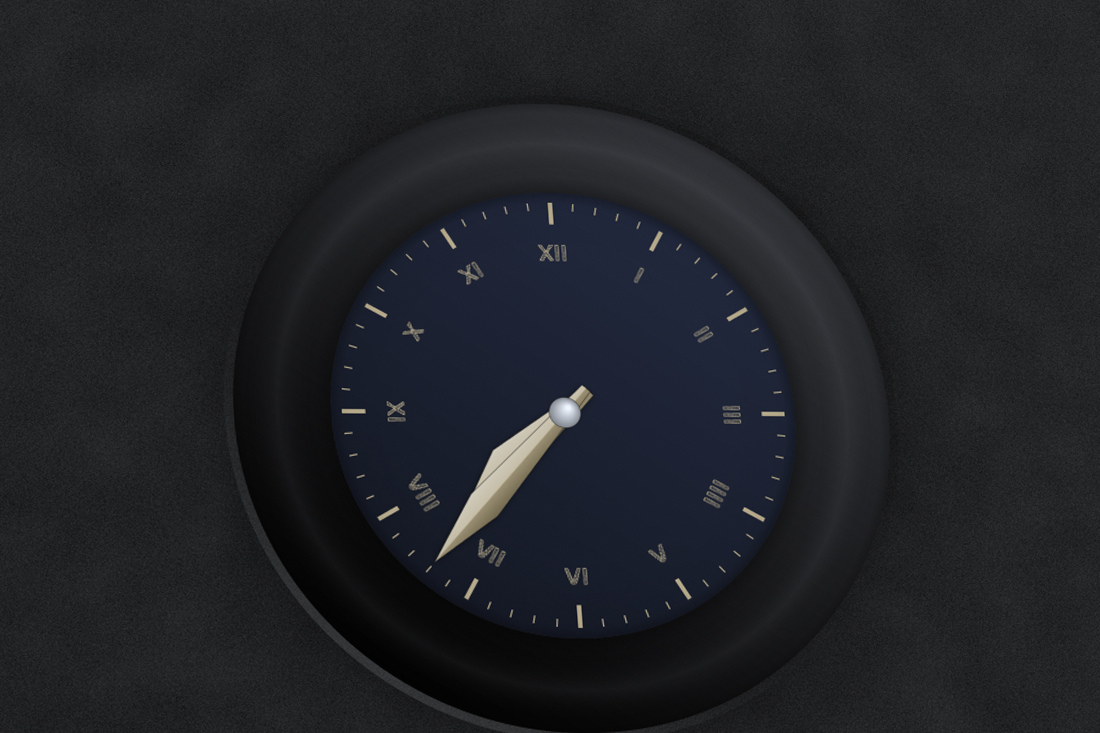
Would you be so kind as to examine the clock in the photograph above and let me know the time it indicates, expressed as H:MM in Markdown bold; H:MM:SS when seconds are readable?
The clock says **7:37**
